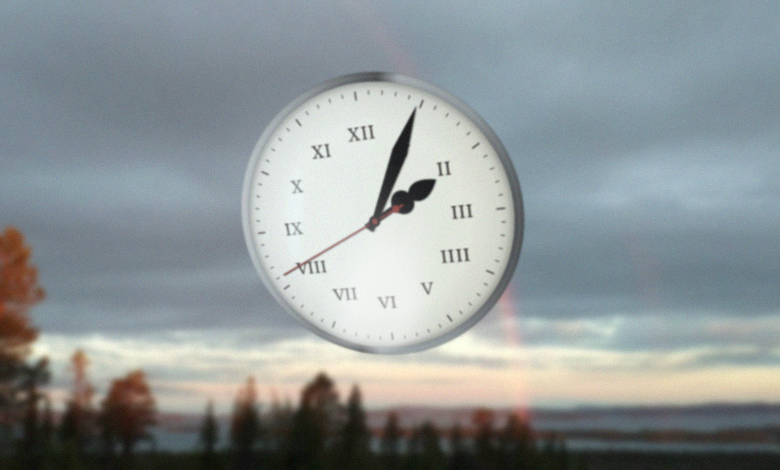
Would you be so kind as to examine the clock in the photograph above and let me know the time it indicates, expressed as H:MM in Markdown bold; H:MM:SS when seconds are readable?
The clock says **2:04:41**
